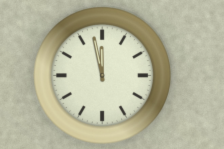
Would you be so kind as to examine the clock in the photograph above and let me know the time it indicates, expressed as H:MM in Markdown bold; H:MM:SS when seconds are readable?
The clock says **11:58**
